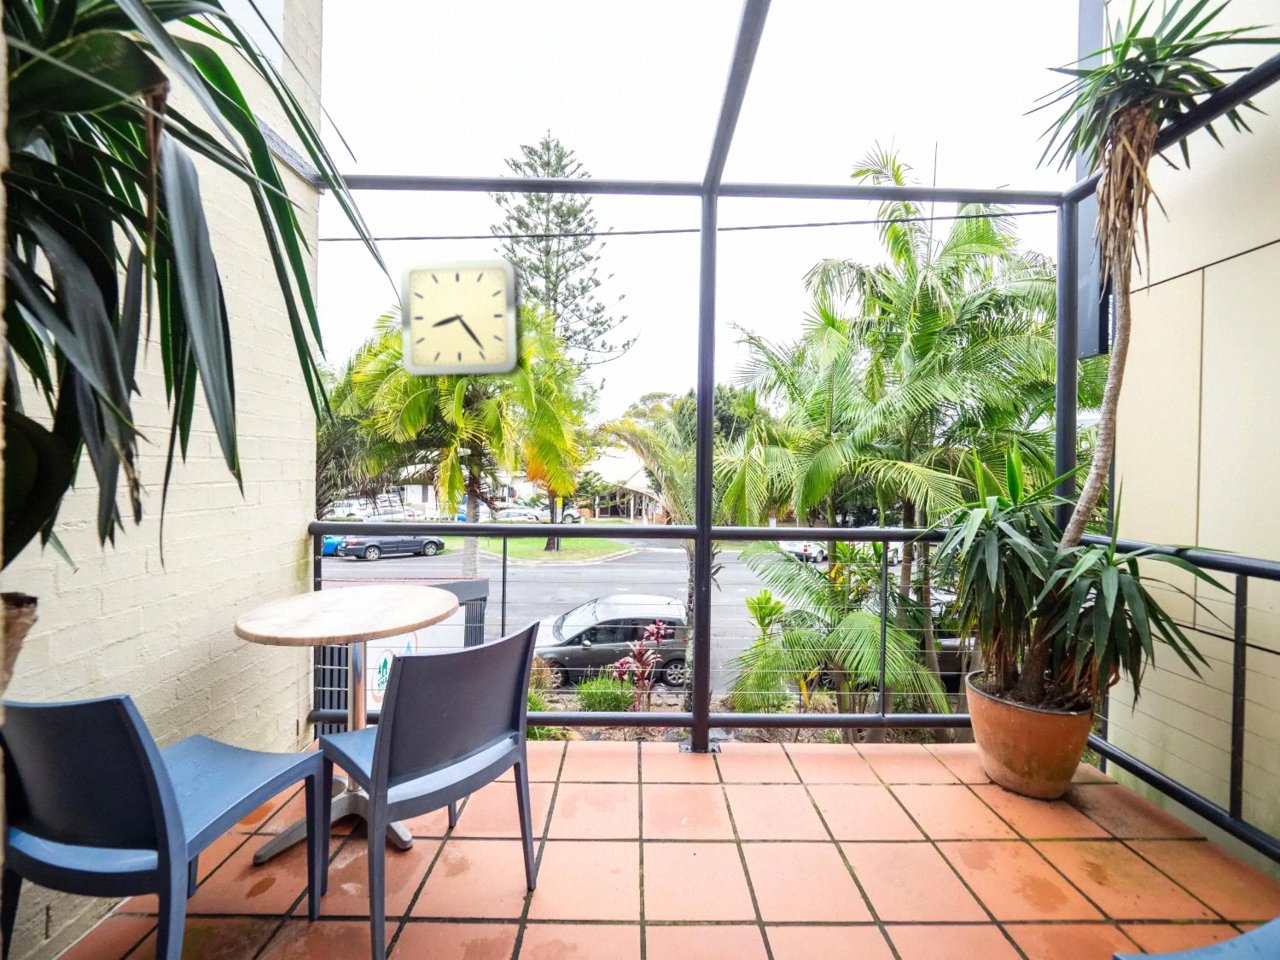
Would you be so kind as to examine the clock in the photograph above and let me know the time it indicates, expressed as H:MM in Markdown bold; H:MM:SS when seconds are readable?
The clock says **8:24**
